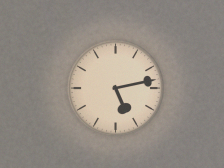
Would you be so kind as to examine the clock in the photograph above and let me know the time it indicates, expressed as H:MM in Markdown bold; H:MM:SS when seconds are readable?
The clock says **5:13**
